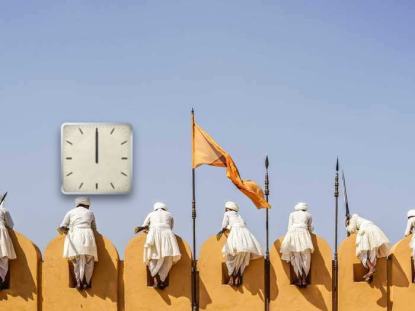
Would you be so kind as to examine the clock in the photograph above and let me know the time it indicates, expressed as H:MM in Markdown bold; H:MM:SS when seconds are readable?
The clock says **12:00**
